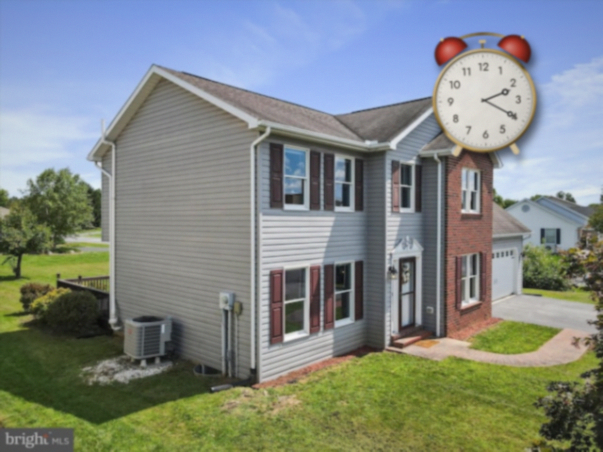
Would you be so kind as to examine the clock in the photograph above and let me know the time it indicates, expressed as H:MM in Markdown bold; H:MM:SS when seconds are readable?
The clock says **2:20**
